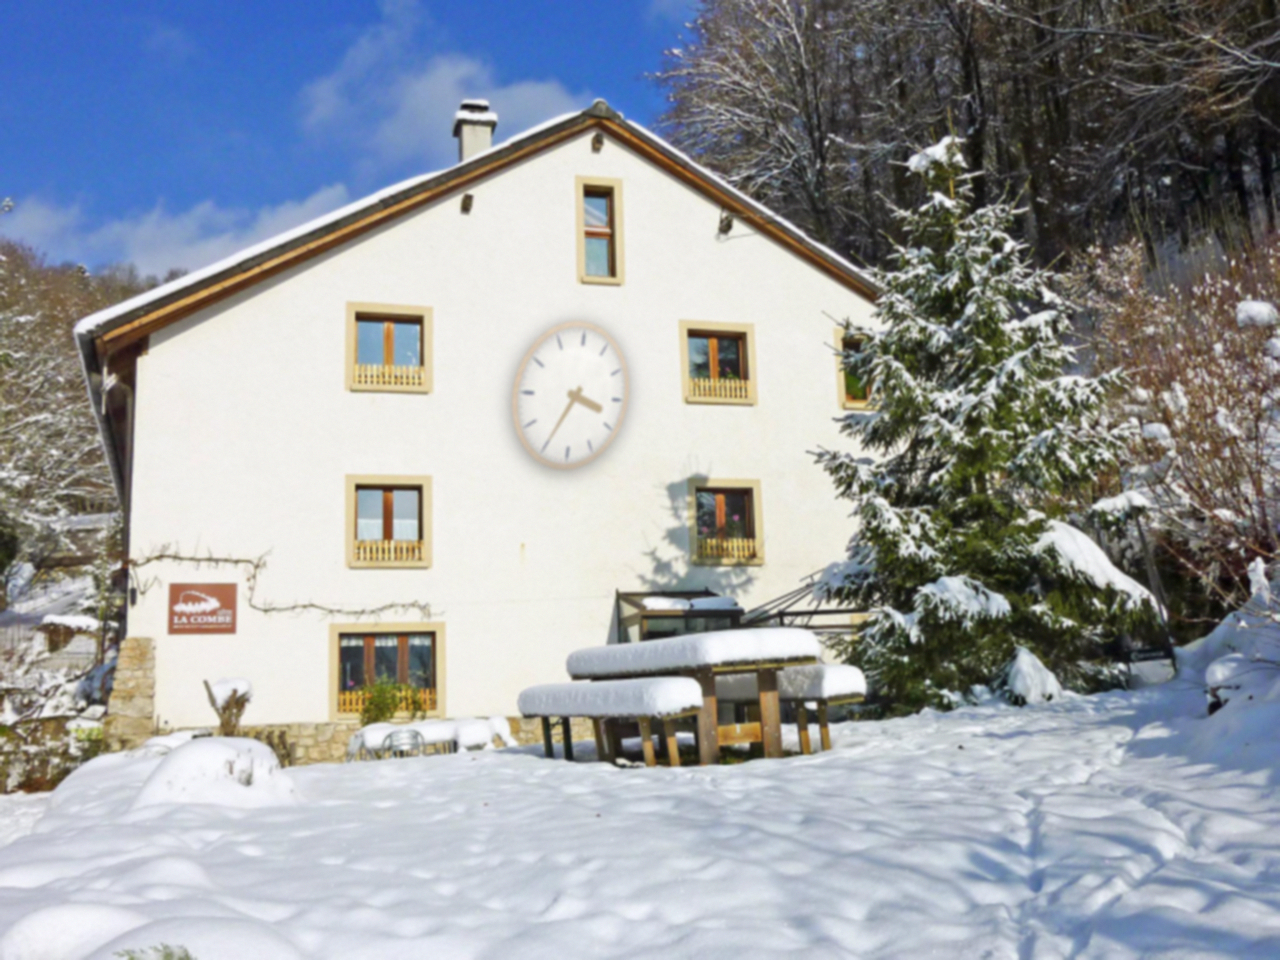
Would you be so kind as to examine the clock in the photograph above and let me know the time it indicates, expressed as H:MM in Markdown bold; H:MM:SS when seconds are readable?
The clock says **3:35**
